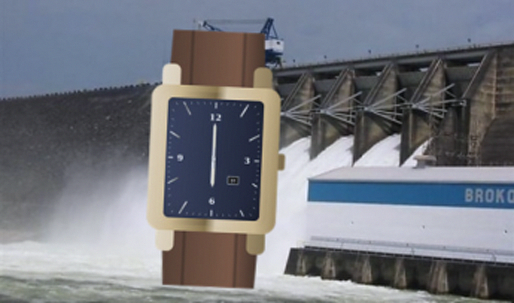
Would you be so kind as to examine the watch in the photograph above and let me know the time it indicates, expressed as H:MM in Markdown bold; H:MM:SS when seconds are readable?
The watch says **6:00**
